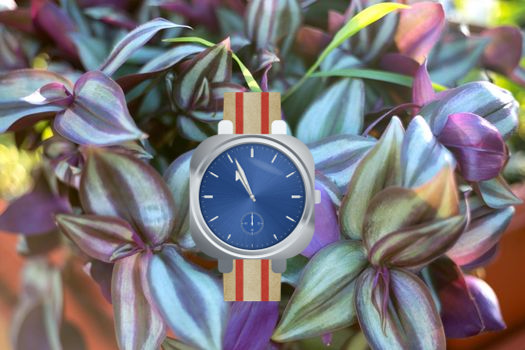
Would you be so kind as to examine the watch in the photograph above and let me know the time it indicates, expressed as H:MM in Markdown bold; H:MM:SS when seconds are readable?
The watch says **10:56**
